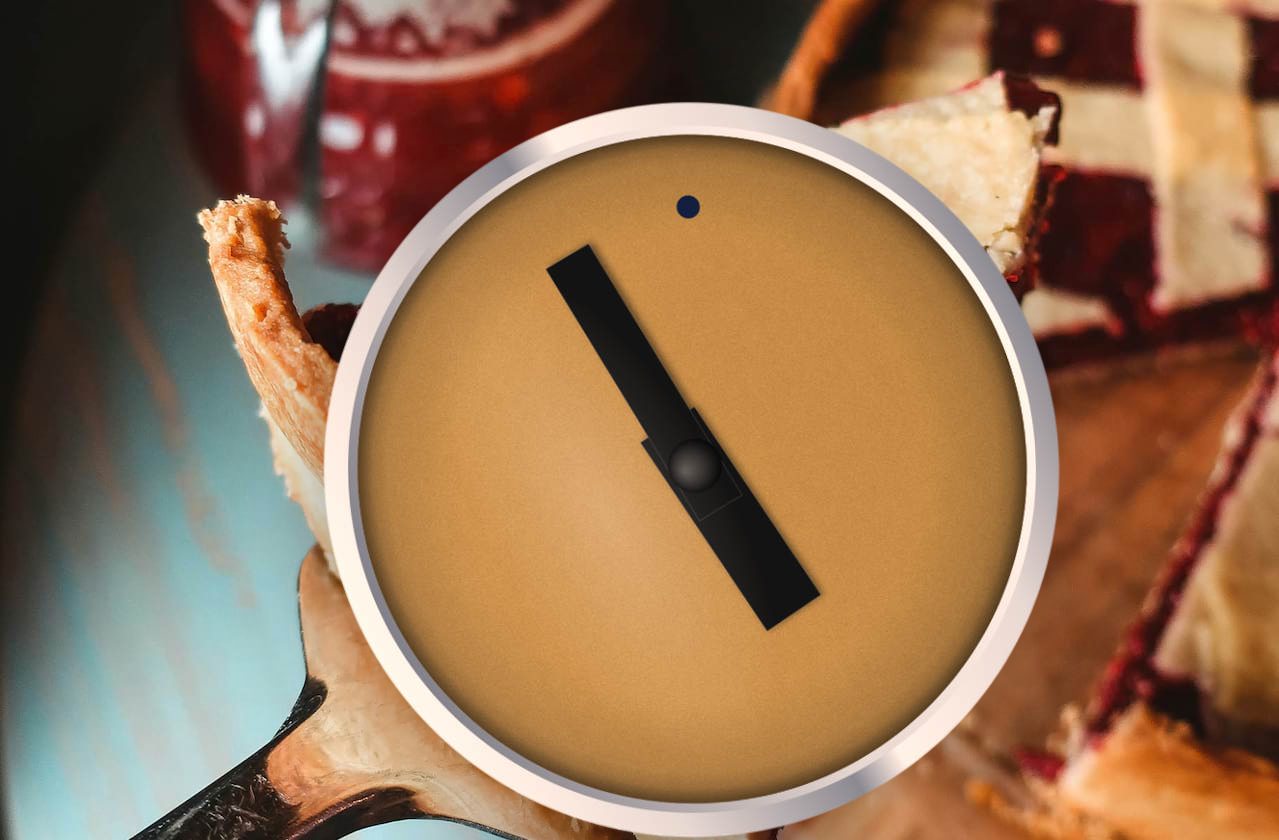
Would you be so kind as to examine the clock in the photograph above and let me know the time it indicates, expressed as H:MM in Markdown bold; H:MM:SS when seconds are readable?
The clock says **4:55**
